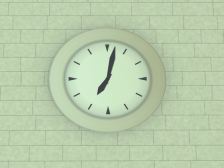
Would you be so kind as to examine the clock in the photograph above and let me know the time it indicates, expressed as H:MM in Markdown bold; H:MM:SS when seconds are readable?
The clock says **7:02**
